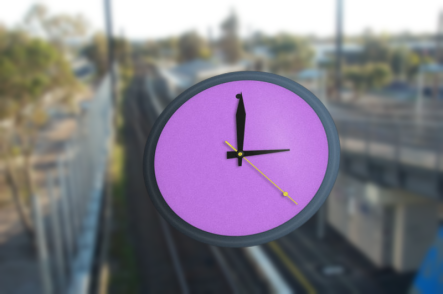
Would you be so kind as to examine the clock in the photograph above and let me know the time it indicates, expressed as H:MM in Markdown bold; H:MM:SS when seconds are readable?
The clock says **3:00:23**
